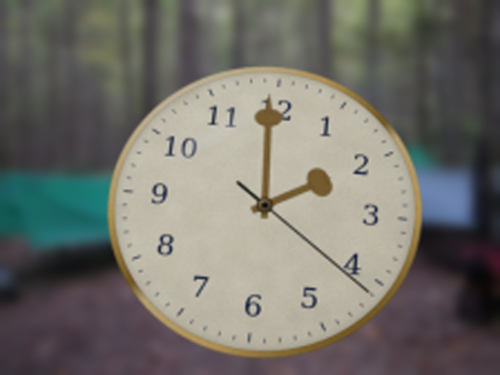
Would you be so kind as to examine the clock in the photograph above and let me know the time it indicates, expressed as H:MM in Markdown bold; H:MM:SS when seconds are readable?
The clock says **1:59:21**
